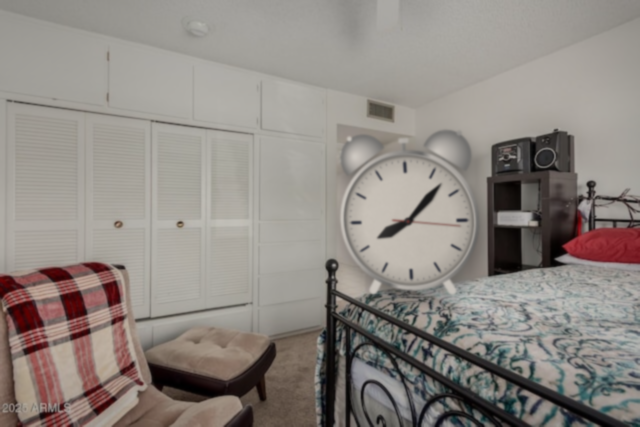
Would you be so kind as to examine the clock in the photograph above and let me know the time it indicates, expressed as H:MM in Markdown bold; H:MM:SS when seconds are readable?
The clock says **8:07:16**
